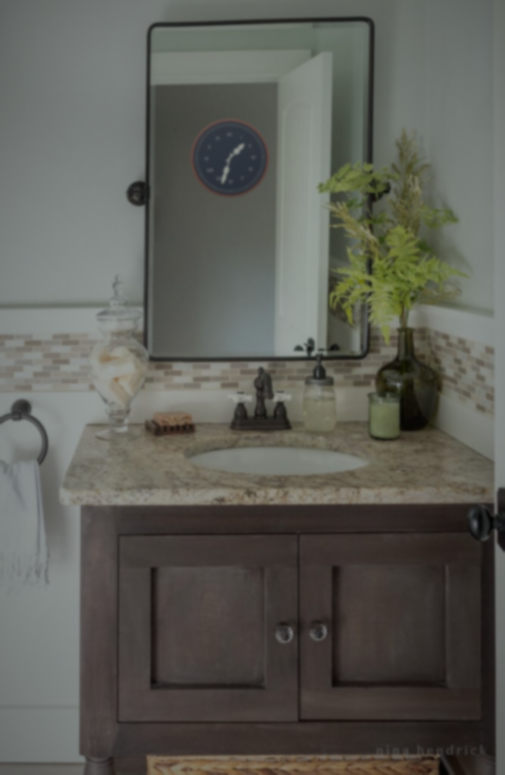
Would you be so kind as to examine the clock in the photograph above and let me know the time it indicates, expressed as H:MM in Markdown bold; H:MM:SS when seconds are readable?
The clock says **1:33**
